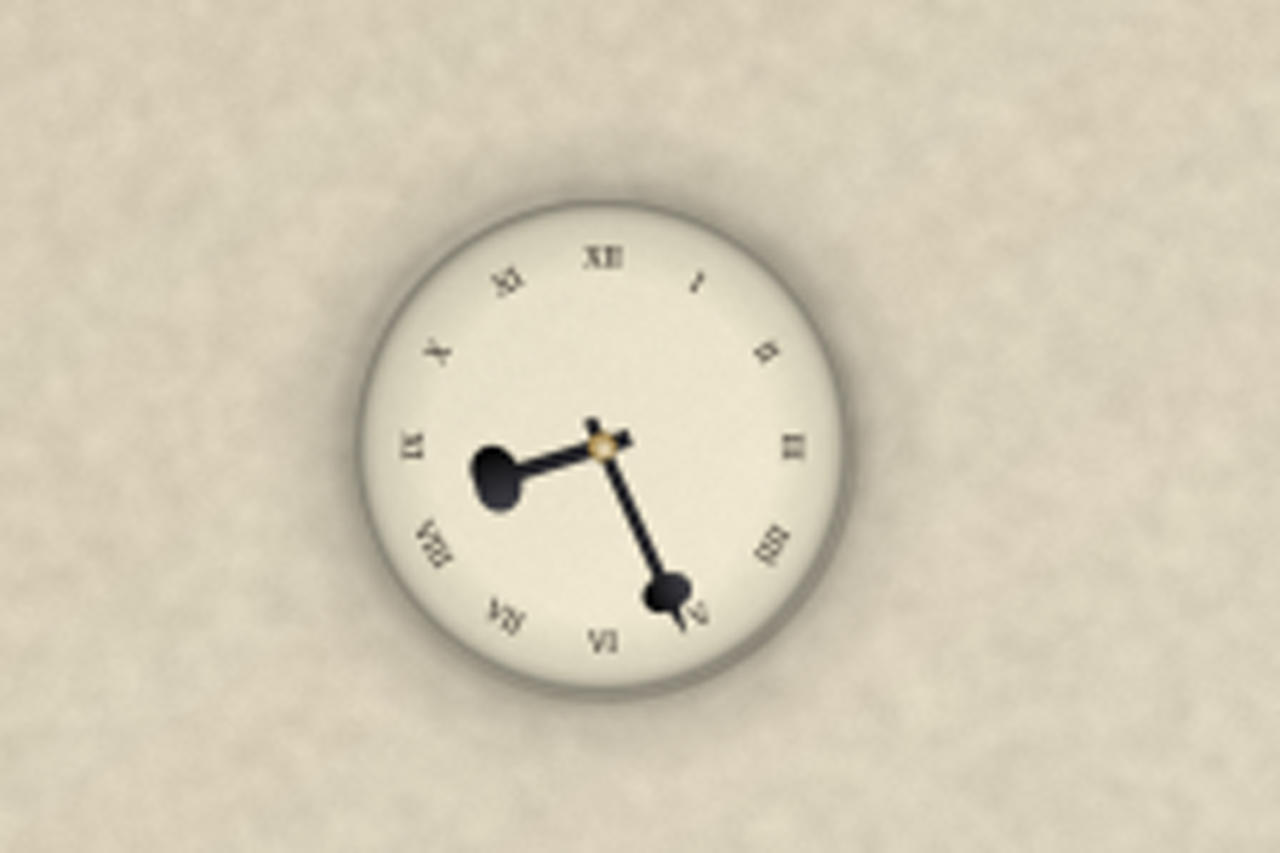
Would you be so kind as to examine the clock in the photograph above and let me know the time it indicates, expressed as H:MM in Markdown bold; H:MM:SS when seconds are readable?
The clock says **8:26**
